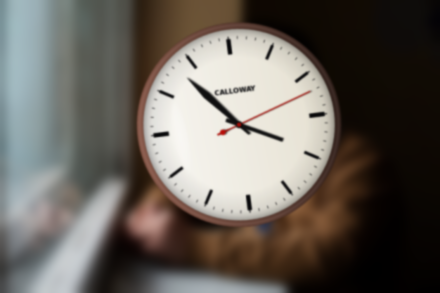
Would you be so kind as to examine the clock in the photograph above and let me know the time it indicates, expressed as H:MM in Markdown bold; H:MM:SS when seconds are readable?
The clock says **3:53:12**
